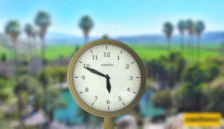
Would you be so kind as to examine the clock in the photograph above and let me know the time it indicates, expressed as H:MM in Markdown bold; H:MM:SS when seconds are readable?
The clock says **5:49**
